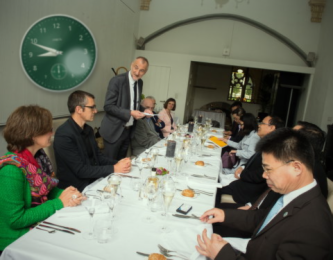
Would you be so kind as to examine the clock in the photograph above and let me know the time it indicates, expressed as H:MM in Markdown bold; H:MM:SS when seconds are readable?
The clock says **8:49**
